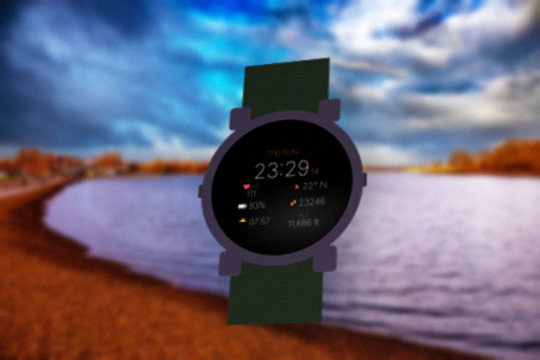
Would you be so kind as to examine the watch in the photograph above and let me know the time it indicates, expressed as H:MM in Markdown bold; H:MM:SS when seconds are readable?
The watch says **23:29**
